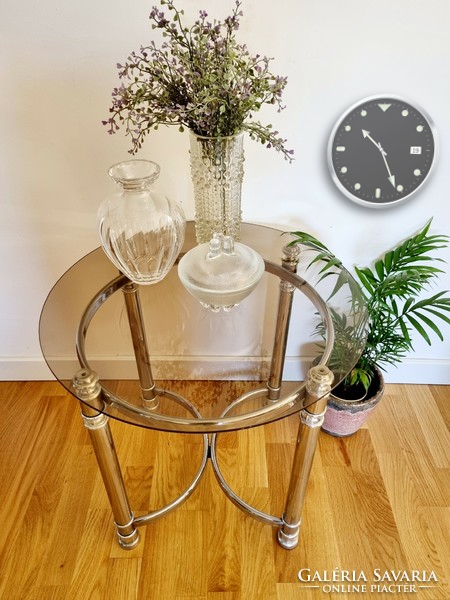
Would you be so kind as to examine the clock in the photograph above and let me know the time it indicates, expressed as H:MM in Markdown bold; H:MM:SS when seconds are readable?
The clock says **10:26**
